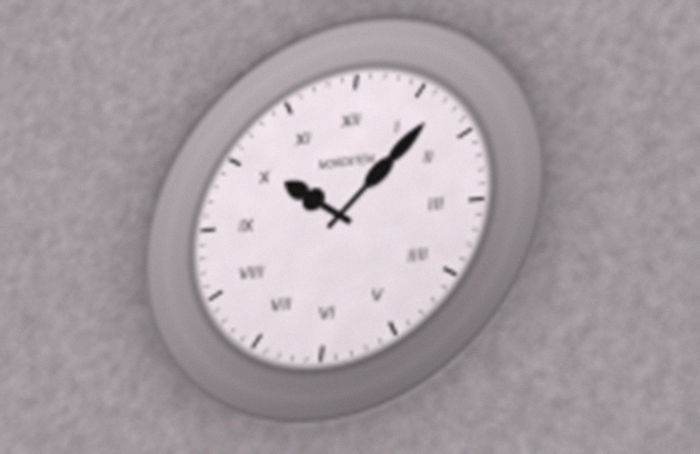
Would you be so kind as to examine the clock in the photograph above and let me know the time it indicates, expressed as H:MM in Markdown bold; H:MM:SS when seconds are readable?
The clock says **10:07**
